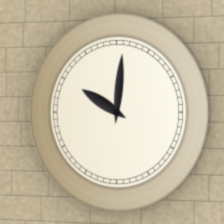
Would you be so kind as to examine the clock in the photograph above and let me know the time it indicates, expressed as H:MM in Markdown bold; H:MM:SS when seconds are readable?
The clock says **10:01**
